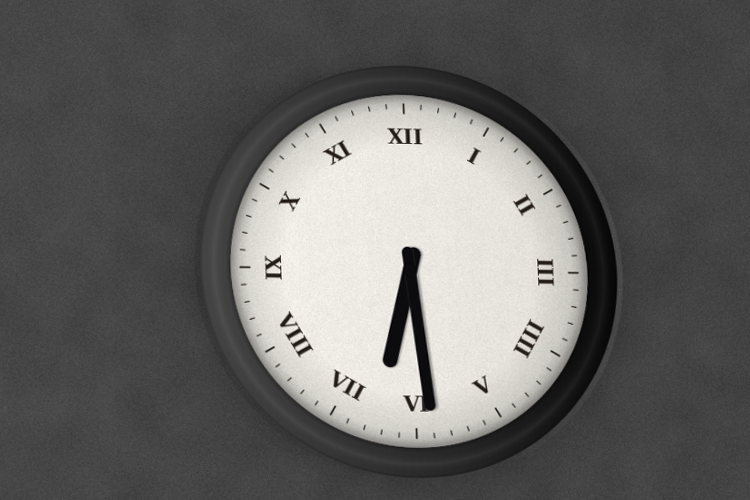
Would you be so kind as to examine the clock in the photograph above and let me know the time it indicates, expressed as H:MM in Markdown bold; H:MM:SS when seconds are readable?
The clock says **6:29**
